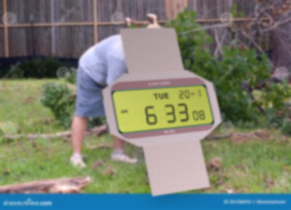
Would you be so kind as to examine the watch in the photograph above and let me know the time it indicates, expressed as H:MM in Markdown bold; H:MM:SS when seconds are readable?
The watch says **6:33**
